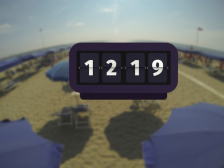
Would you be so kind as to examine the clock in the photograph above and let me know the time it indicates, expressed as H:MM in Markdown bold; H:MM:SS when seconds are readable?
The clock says **12:19**
